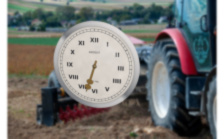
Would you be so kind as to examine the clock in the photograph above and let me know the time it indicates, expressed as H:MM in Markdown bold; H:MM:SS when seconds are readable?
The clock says **6:33**
